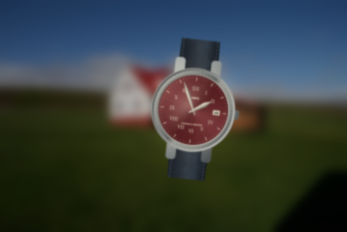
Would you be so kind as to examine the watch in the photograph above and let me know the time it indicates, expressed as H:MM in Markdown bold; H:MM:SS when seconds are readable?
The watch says **1:56**
